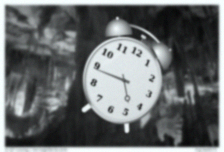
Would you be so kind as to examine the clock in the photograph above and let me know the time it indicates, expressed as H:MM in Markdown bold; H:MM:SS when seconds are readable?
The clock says **4:44**
